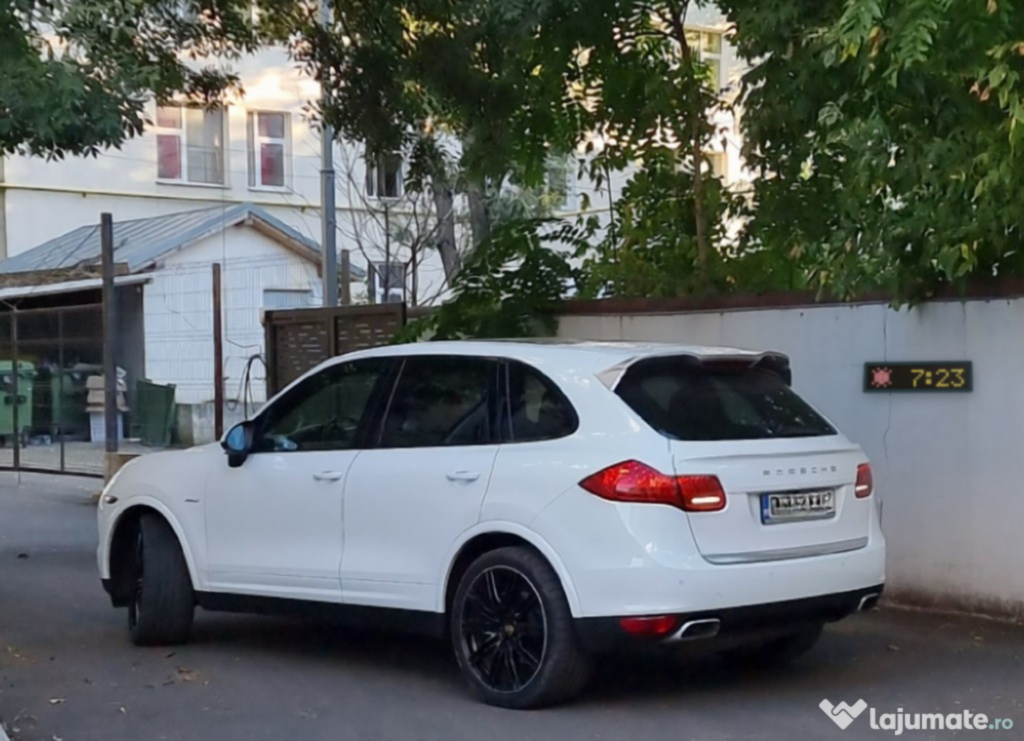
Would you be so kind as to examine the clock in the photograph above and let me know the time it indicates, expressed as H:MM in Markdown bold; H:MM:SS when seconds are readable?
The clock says **7:23**
